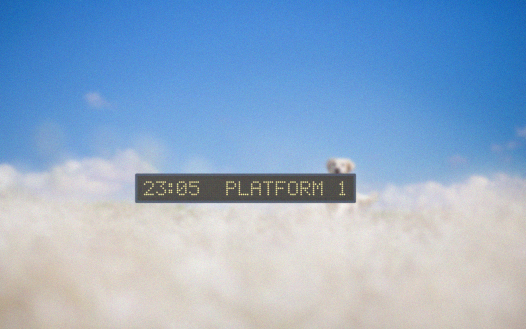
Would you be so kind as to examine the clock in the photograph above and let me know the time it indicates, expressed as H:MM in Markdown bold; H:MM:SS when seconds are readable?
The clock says **23:05**
